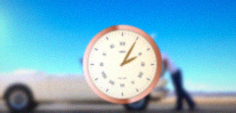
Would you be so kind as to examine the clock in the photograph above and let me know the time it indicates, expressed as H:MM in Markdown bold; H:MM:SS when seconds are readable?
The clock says **2:05**
